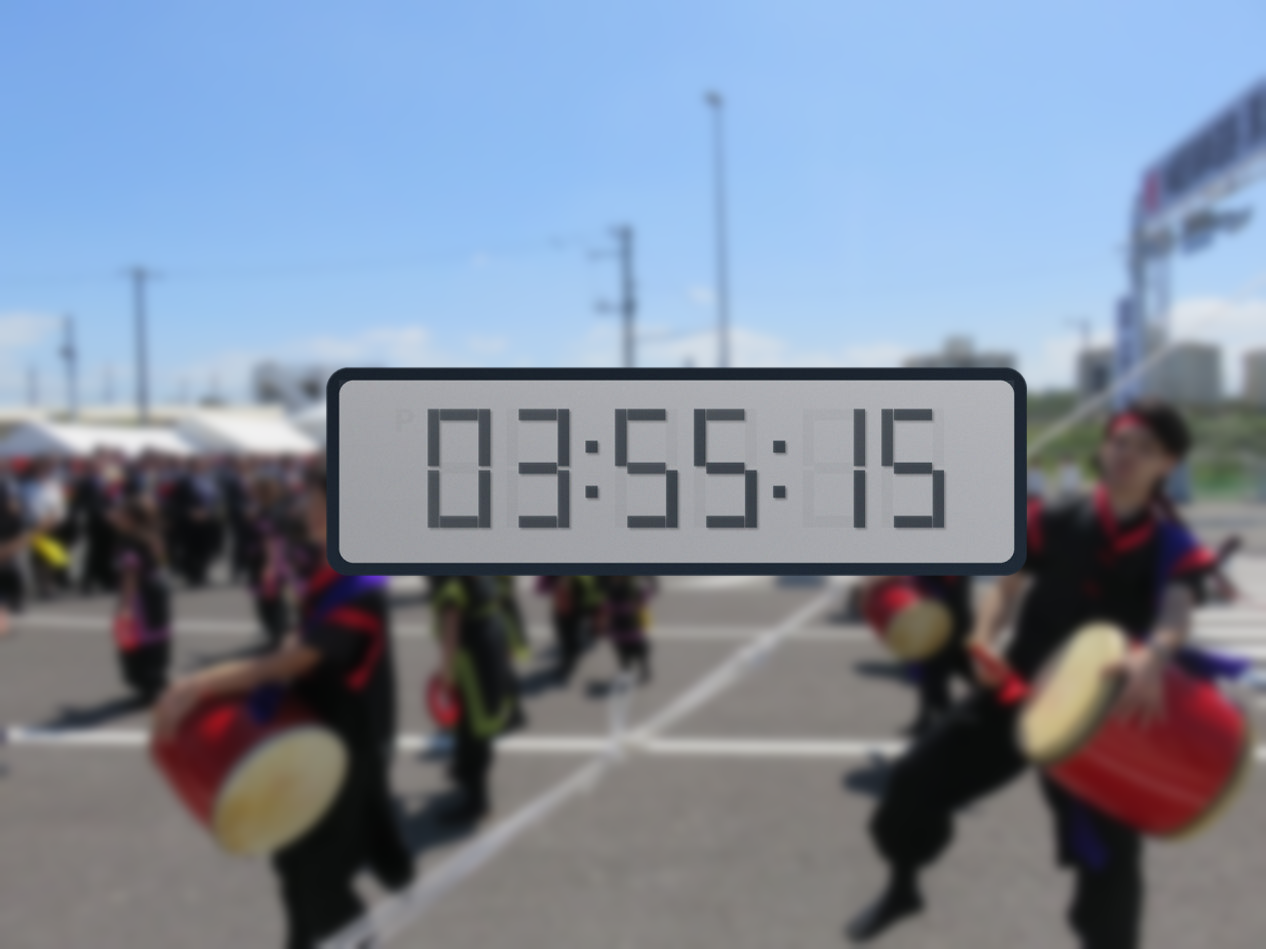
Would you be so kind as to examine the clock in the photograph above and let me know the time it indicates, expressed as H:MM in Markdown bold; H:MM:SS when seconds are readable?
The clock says **3:55:15**
